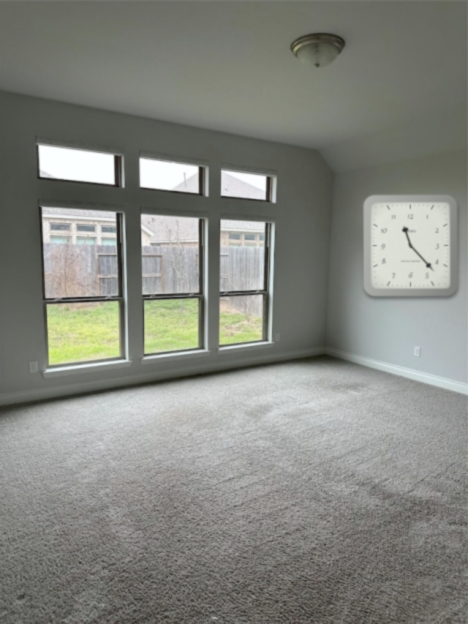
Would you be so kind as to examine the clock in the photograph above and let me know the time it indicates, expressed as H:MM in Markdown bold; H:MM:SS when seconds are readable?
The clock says **11:23**
